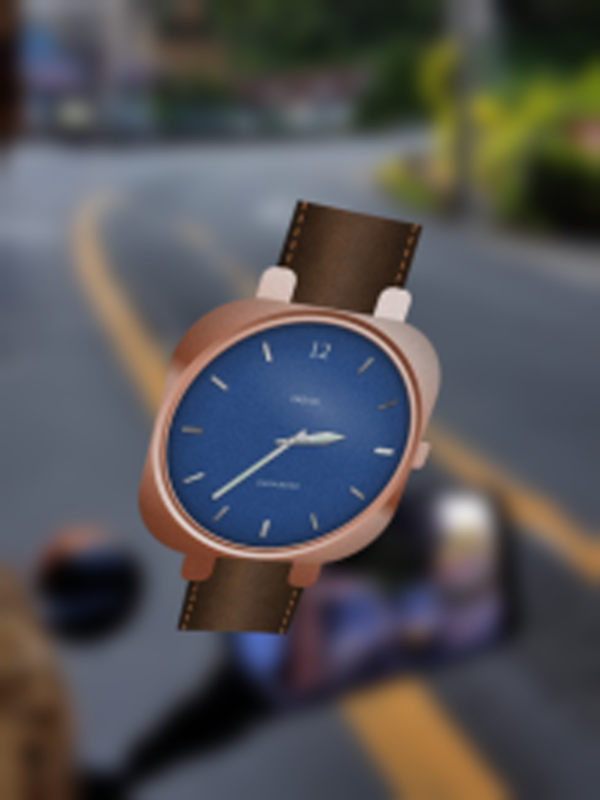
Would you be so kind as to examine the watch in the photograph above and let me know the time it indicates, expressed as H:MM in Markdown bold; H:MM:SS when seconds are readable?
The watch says **2:37**
